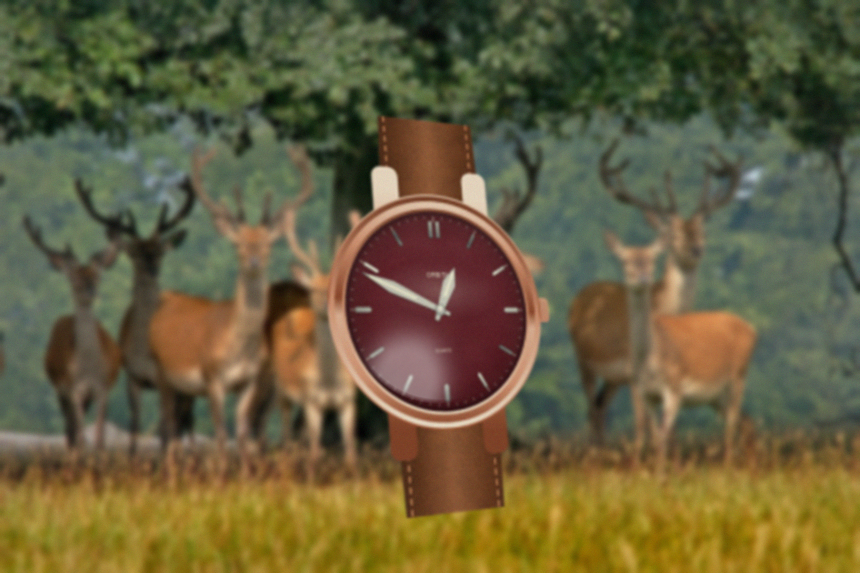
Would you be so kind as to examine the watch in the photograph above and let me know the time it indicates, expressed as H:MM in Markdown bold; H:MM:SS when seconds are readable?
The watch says **12:49**
